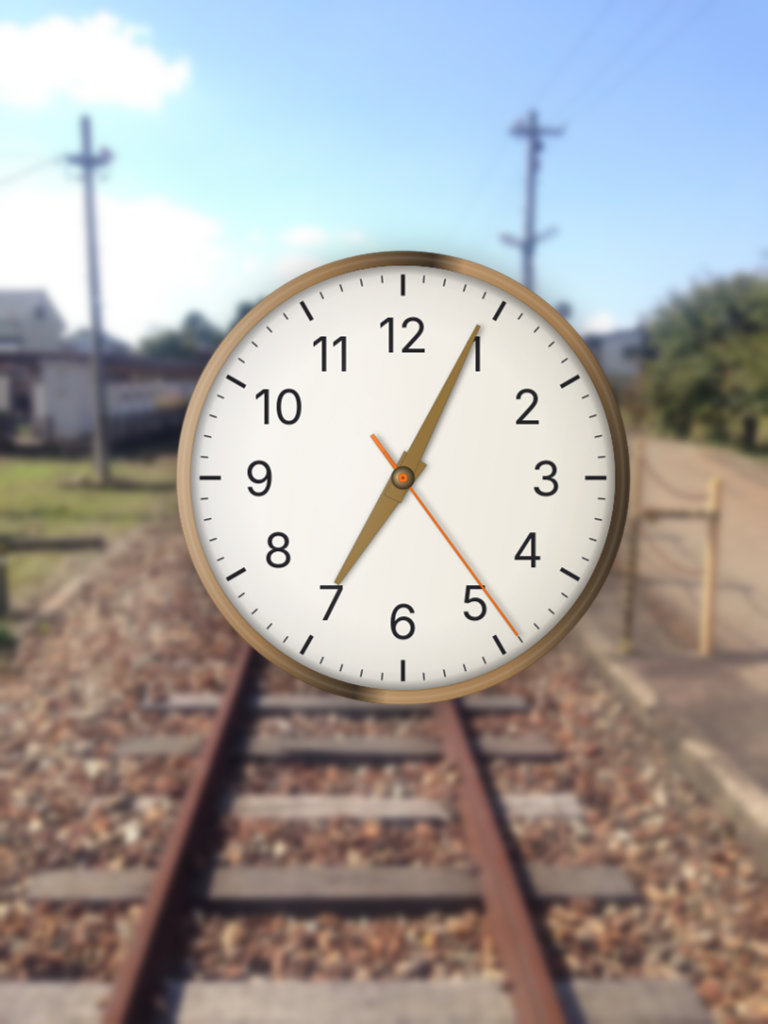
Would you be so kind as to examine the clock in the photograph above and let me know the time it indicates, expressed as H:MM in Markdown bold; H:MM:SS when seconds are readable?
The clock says **7:04:24**
